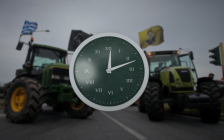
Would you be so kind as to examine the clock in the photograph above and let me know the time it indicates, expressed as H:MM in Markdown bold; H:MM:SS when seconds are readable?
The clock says **12:12**
